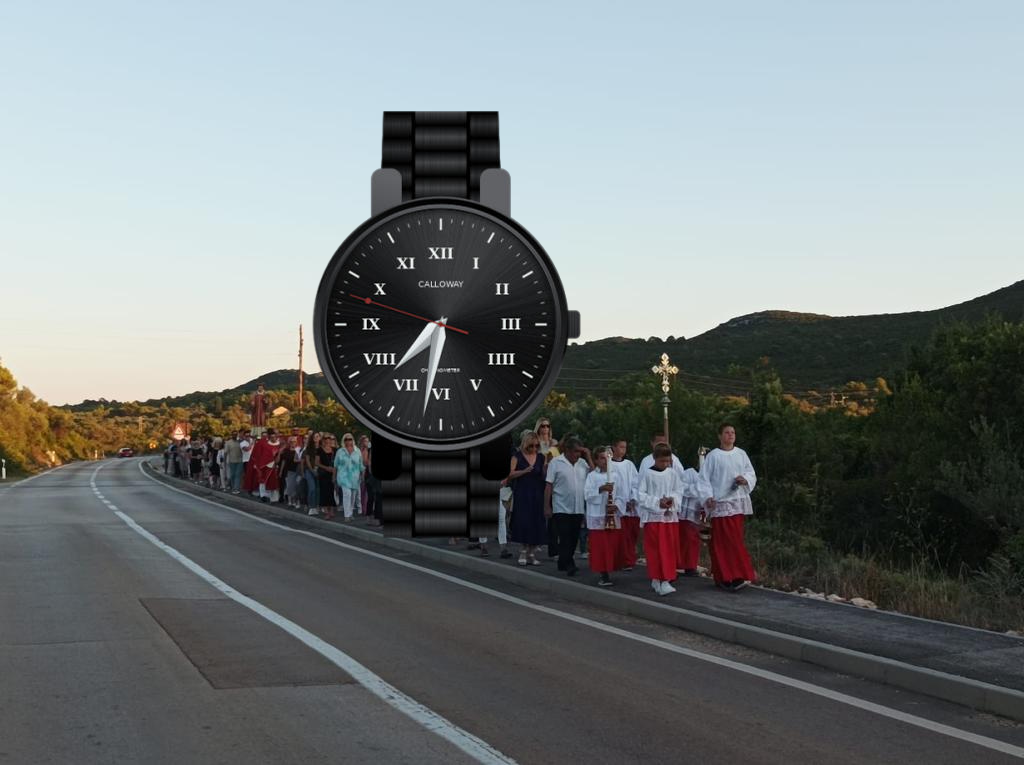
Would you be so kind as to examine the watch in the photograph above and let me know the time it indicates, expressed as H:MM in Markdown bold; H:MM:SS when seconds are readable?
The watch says **7:31:48**
